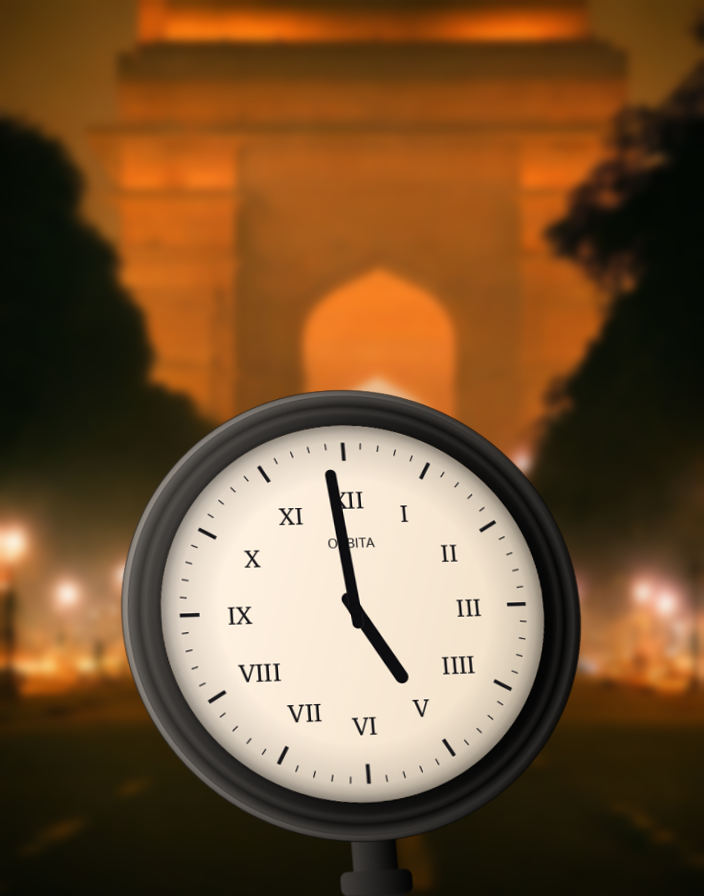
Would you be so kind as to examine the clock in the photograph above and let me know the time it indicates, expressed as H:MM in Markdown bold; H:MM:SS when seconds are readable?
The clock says **4:59**
